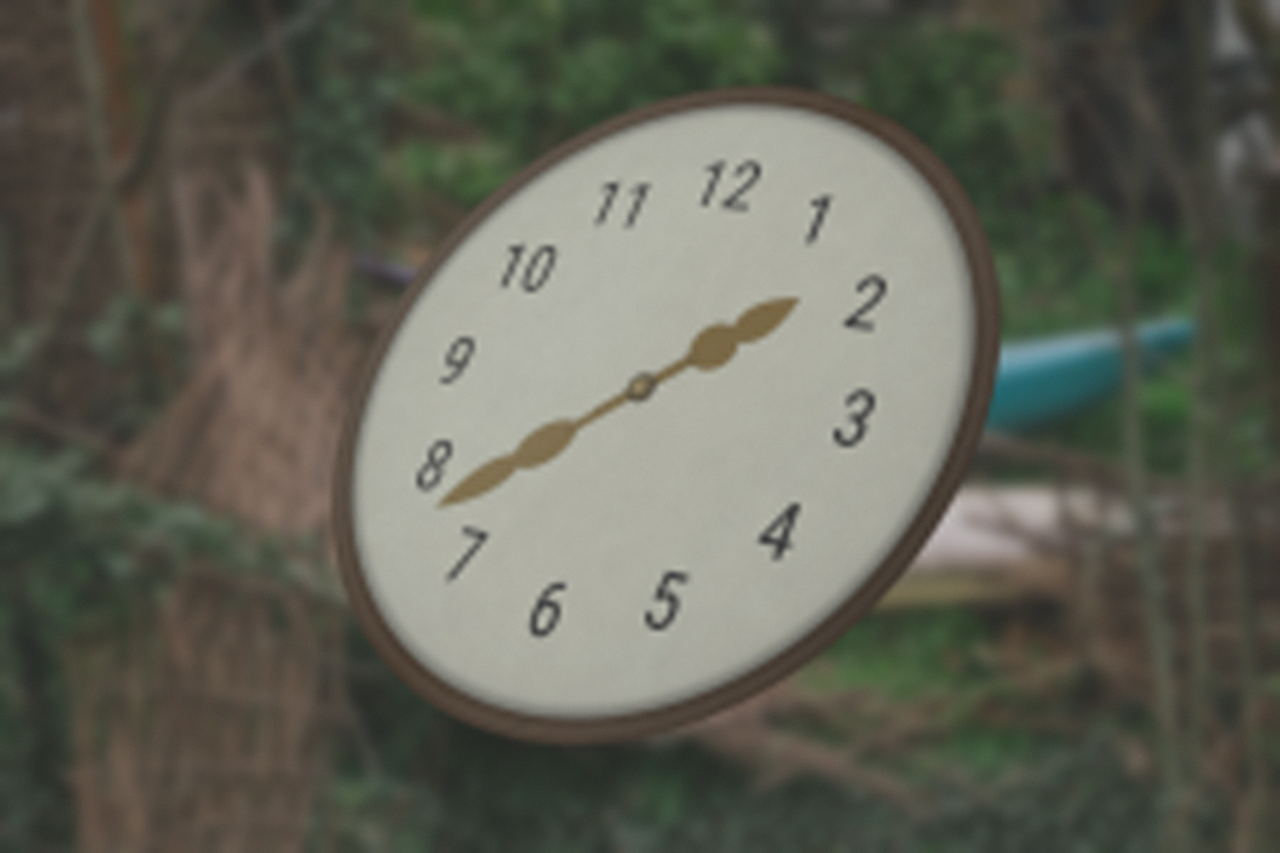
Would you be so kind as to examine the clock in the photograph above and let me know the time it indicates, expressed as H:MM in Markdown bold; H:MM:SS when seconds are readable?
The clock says **1:38**
